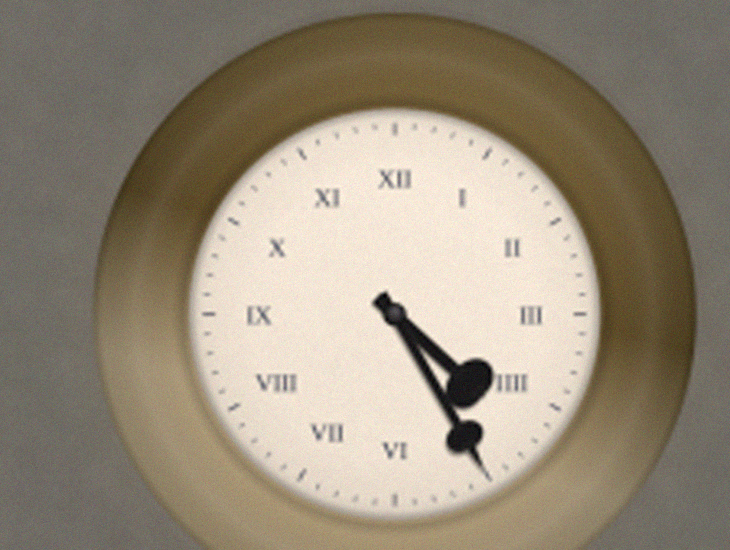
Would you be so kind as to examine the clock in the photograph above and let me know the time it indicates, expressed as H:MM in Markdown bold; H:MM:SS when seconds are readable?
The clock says **4:25**
